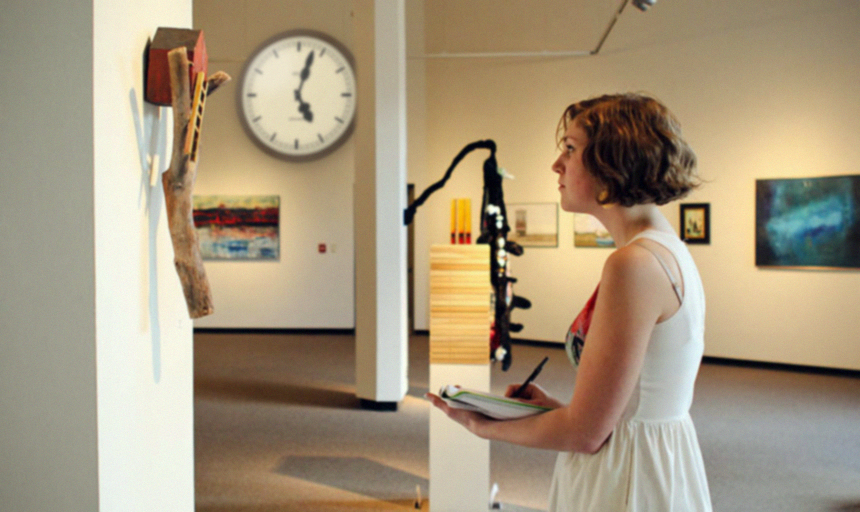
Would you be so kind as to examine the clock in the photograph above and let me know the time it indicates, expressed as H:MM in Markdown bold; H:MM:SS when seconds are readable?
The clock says **5:03**
